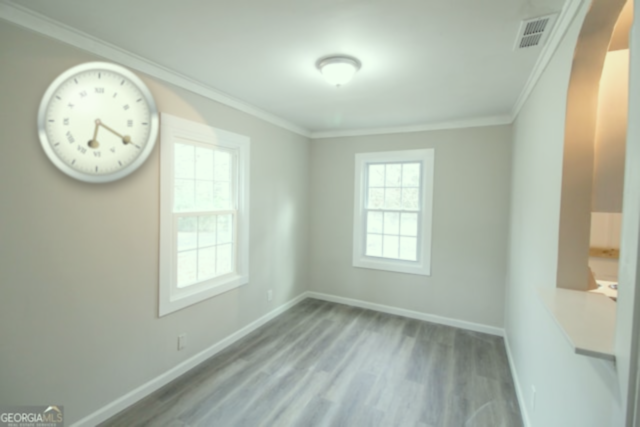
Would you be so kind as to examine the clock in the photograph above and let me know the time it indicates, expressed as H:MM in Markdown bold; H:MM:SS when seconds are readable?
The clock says **6:20**
